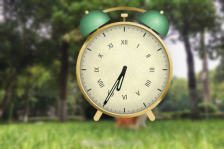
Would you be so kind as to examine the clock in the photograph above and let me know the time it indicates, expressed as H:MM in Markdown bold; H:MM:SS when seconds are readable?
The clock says **6:35**
